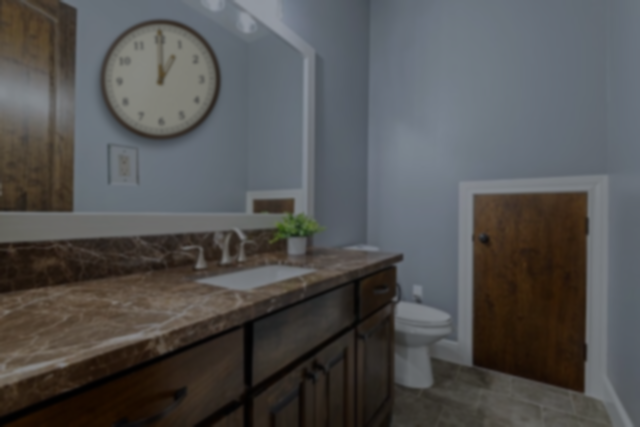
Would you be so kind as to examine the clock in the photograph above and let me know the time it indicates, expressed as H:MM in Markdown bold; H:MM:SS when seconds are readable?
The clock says **1:00**
